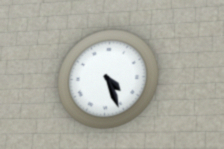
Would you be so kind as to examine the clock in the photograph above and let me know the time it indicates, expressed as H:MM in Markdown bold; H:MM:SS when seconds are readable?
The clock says **4:26**
